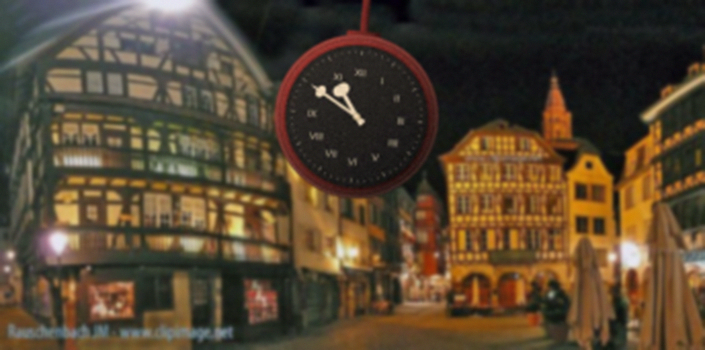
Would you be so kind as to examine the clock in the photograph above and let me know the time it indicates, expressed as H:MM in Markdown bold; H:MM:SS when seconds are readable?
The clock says **10:50**
